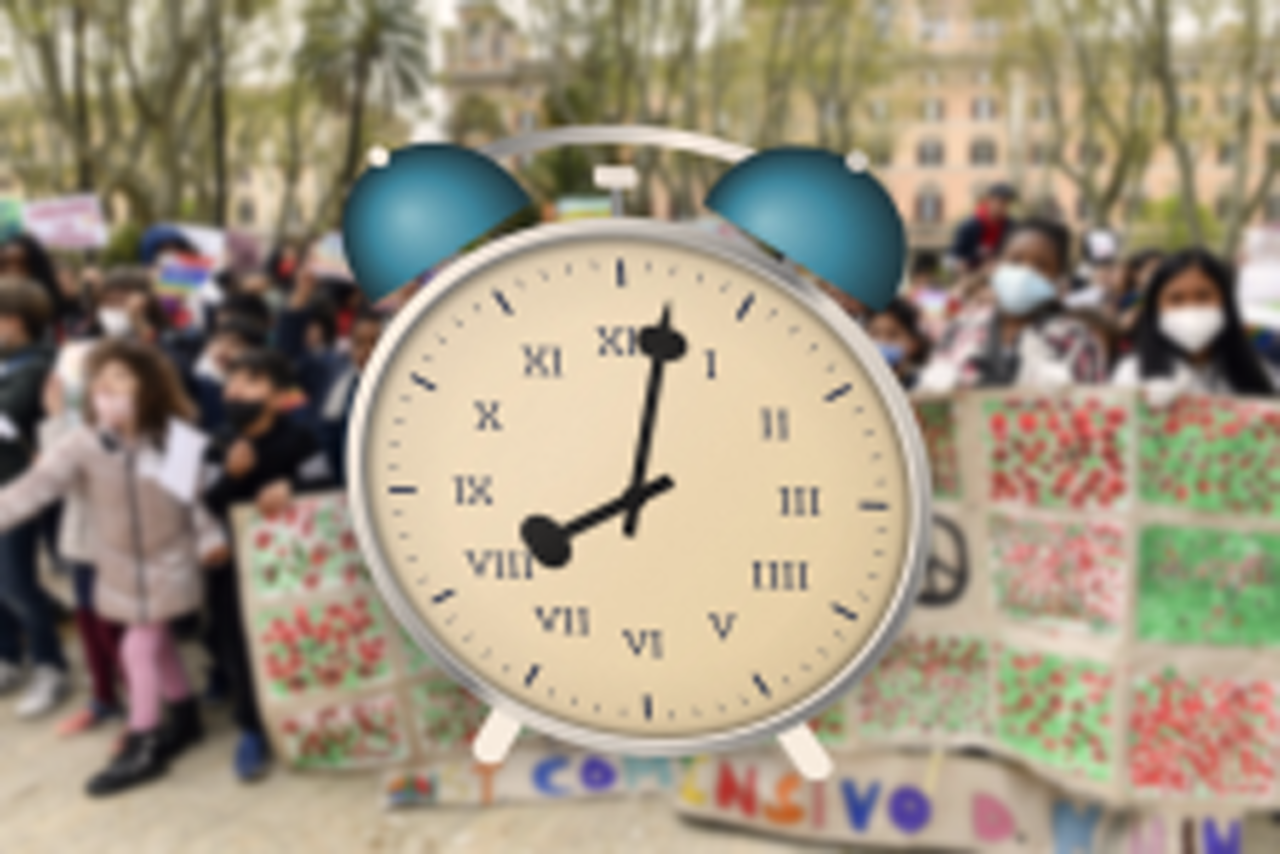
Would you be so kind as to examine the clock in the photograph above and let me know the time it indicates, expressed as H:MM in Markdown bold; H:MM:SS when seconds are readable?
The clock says **8:02**
